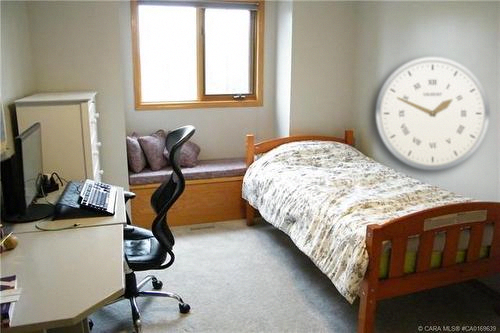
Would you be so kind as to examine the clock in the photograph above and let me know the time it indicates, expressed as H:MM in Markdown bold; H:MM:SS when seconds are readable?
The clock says **1:49**
